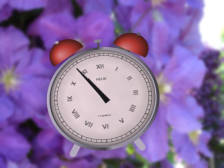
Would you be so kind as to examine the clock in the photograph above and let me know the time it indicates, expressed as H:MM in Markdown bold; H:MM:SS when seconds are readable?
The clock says **10:54**
